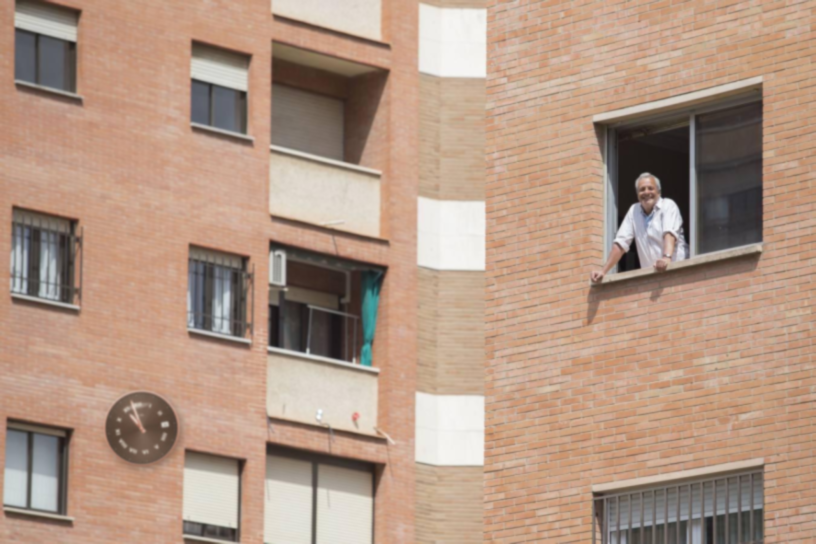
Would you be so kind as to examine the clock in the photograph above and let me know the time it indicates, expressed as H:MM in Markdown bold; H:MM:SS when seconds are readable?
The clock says **10:58**
